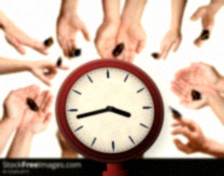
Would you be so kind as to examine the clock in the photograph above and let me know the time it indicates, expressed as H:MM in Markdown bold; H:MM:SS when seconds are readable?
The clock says **3:43**
